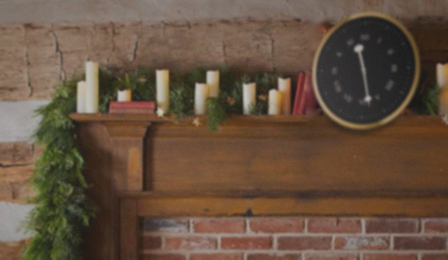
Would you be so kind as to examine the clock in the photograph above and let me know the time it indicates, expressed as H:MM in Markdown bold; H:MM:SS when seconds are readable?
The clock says **11:28**
